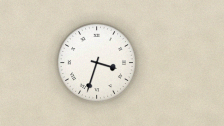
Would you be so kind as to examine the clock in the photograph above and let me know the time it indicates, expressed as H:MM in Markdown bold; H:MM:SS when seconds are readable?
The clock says **3:33**
